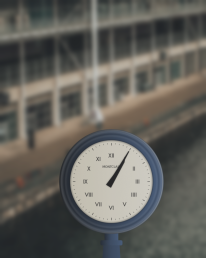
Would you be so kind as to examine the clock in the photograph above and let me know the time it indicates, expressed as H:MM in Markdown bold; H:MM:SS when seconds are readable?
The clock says **1:05**
